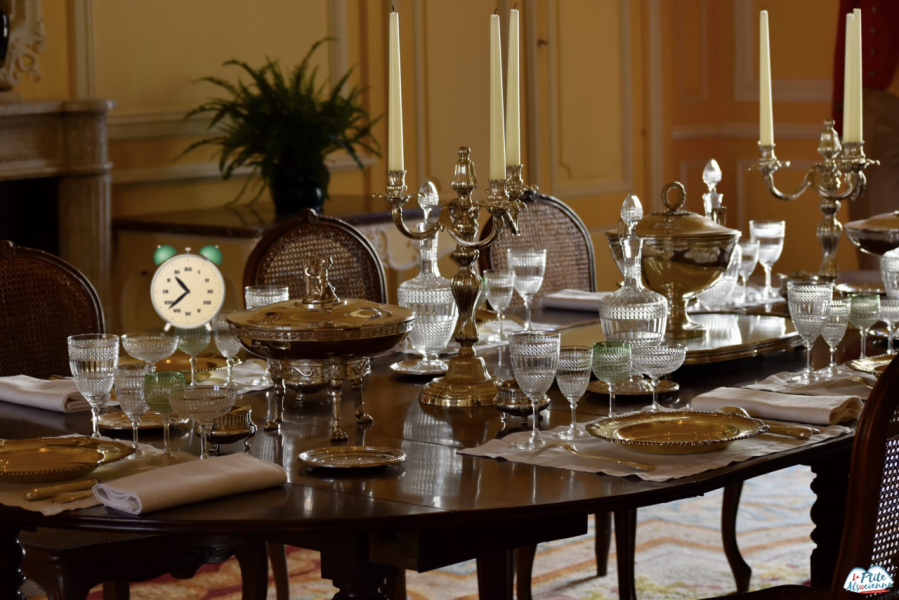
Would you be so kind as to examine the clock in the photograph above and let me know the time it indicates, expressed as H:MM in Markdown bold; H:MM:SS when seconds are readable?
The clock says **10:38**
